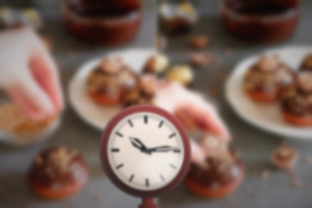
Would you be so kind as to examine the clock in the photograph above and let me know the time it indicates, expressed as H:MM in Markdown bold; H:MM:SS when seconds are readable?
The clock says **10:14**
